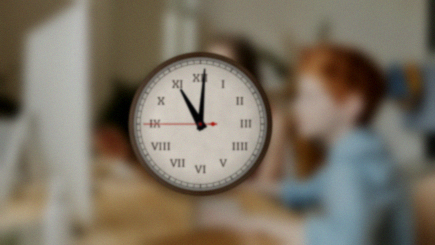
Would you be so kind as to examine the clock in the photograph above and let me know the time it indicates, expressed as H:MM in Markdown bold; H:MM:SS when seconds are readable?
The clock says **11:00:45**
